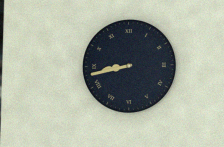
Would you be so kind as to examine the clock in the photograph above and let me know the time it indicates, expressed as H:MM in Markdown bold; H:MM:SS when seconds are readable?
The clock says **8:43**
